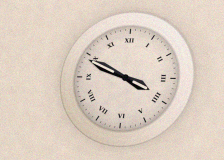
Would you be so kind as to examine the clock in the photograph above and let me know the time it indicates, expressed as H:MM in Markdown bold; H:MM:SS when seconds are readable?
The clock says **3:49**
